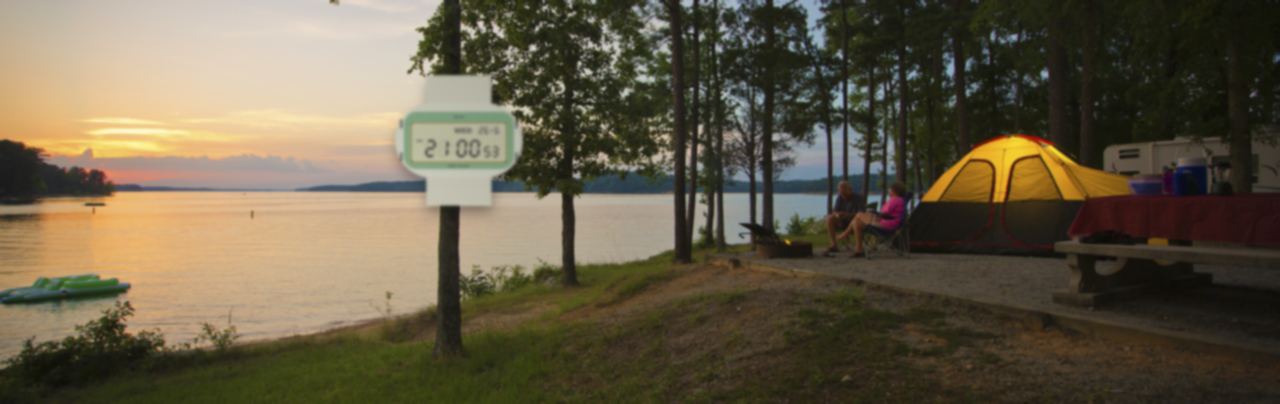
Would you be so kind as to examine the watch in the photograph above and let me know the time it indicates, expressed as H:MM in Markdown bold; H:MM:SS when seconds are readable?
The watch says **21:00**
